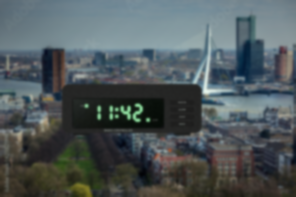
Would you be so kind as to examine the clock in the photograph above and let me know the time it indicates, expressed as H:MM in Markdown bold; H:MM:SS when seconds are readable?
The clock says **11:42**
